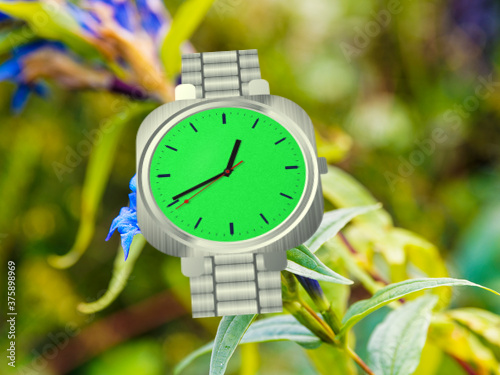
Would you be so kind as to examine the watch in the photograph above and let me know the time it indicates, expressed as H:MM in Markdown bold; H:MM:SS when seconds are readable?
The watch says **12:40:39**
